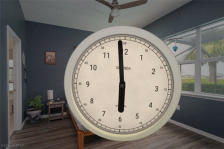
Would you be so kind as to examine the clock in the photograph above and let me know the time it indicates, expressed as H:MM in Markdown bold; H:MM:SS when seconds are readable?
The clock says **5:59**
